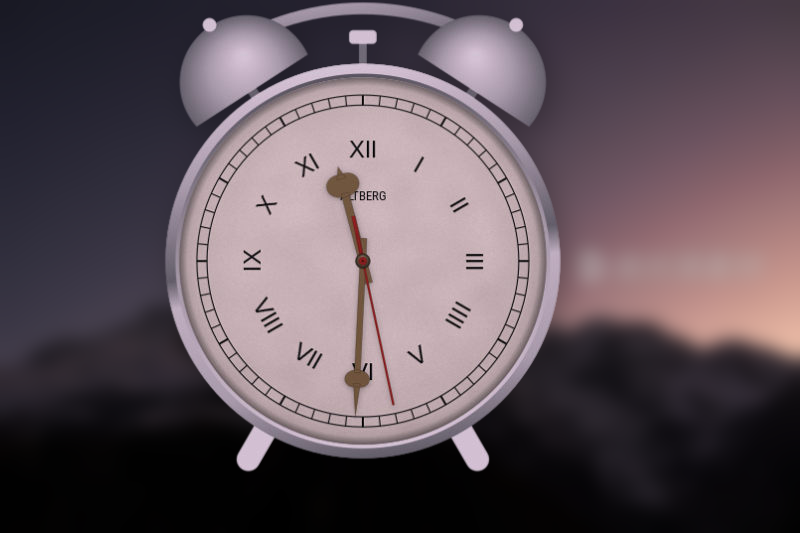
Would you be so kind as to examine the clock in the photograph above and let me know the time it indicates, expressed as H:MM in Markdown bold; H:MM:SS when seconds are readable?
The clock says **11:30:28**
